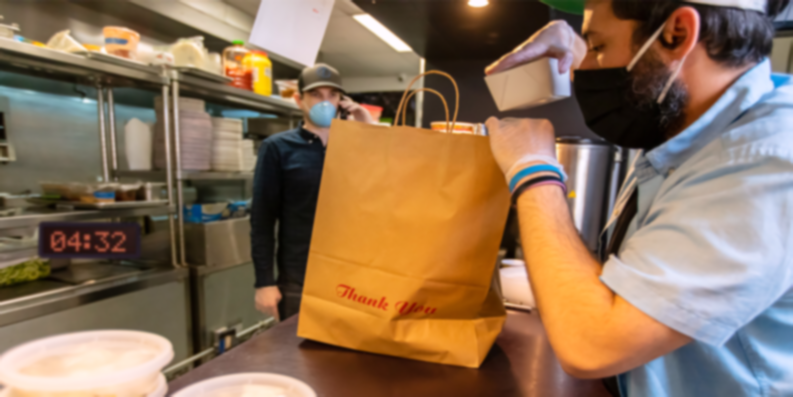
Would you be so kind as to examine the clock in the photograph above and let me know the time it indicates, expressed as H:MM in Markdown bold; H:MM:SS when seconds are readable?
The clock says **4:32**
